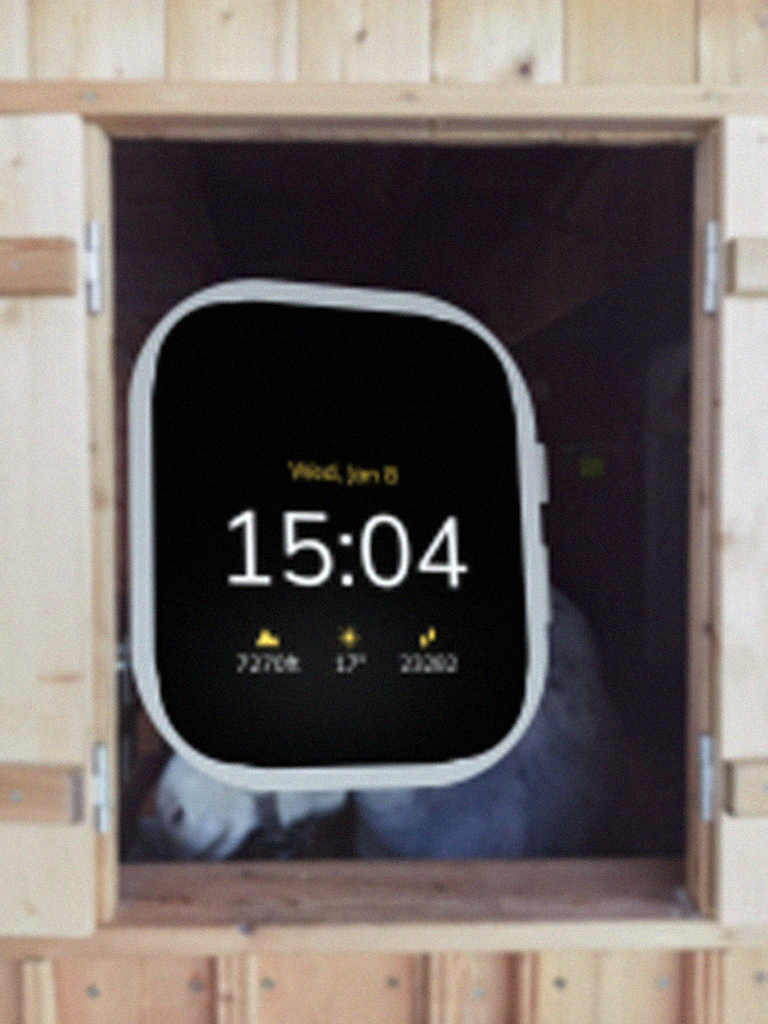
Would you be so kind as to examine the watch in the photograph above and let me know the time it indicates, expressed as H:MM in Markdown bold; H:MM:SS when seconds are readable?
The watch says **15:04**
